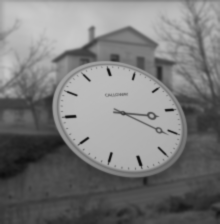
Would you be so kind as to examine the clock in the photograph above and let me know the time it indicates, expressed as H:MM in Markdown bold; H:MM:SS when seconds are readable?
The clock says **3:21**
